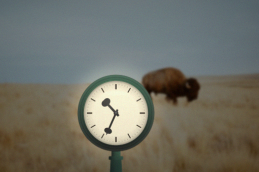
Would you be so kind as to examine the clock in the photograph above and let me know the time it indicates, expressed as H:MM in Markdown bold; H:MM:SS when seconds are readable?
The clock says **10:34**
